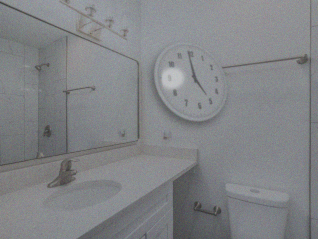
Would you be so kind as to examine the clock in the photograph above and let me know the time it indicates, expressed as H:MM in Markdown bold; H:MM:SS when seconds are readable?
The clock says **4:59**
